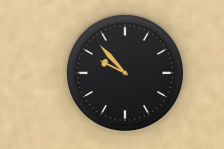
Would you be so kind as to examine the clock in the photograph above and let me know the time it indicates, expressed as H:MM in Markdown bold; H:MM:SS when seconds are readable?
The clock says **9:53**
